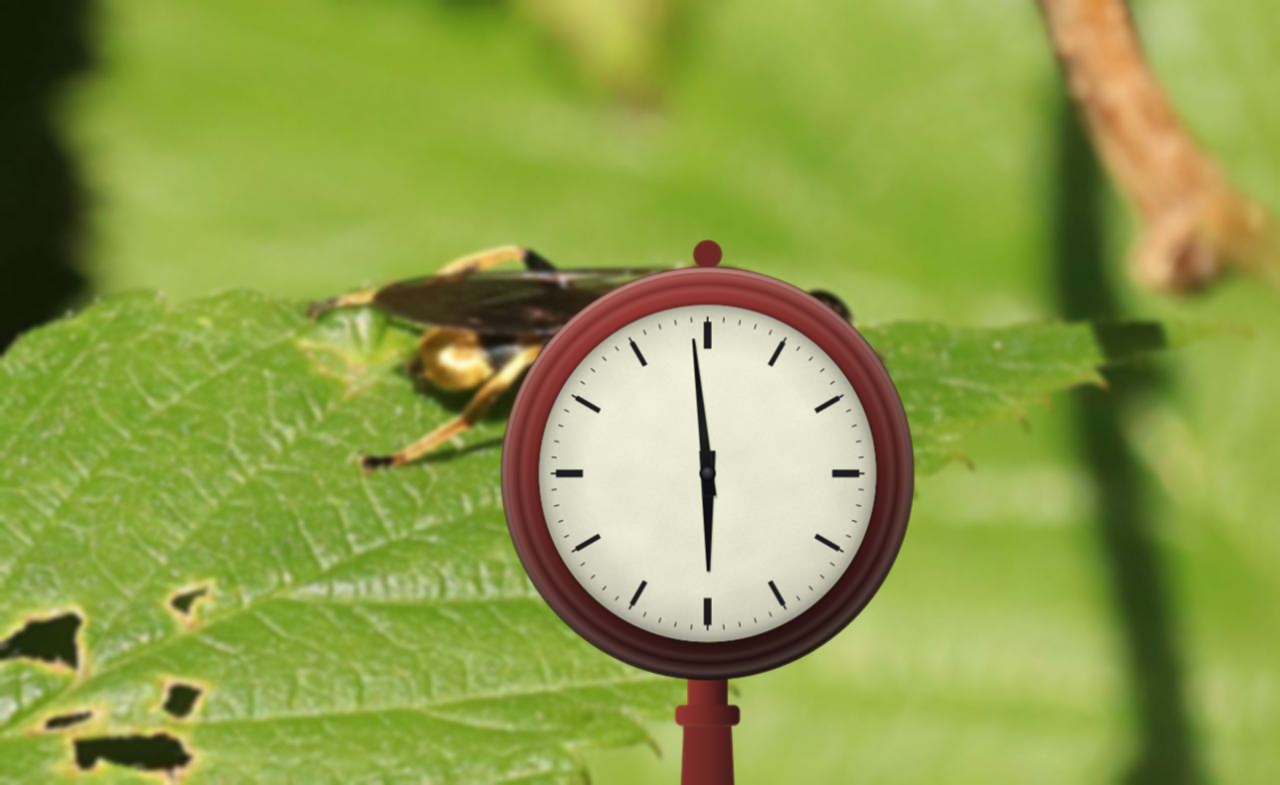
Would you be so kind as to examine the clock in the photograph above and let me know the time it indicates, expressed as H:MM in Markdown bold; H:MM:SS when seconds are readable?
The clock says **5:59**
